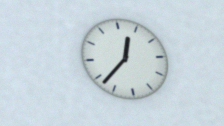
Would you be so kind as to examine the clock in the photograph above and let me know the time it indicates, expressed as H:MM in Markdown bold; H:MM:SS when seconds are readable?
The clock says **12:38**
